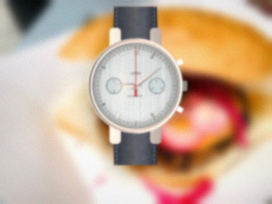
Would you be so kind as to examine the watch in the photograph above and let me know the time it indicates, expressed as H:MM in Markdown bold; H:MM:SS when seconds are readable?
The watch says **9:09**
